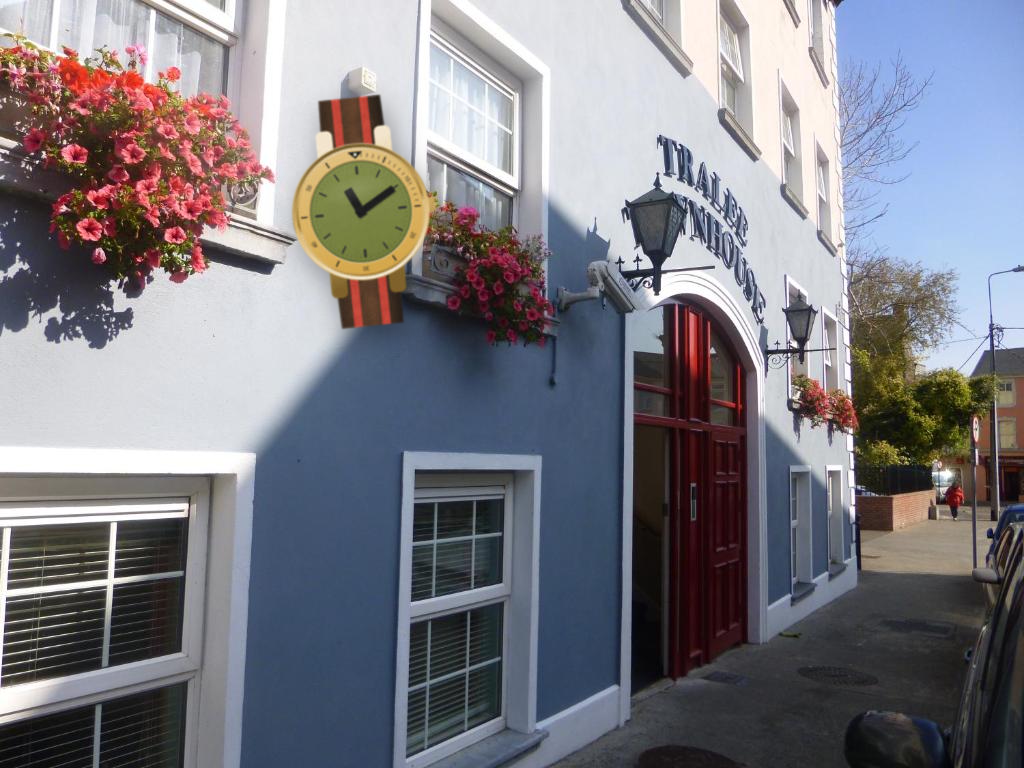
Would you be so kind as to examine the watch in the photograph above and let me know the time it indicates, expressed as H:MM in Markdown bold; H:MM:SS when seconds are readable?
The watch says **11:10**
